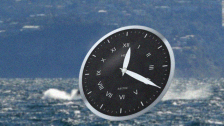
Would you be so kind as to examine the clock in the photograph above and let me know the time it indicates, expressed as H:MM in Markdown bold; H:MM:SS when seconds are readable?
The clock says **12:20**
